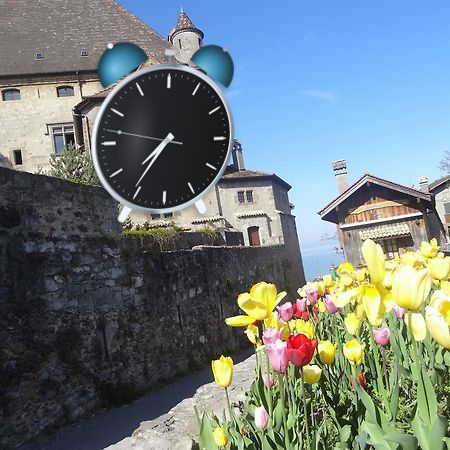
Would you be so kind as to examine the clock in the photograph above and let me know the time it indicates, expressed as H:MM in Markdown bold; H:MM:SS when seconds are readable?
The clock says **7:35:47**
